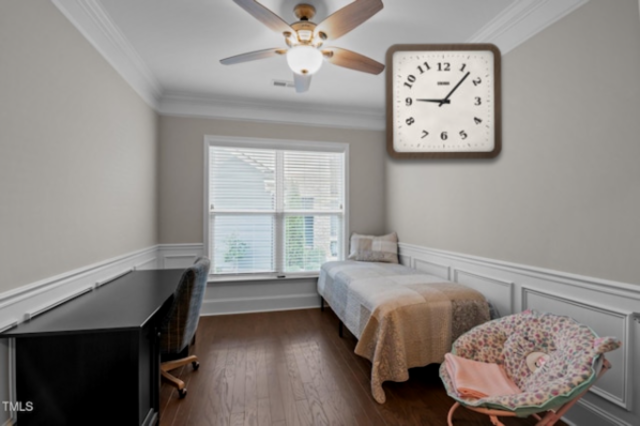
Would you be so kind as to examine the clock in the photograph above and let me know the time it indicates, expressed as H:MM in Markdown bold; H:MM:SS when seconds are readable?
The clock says **9:07**
